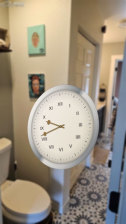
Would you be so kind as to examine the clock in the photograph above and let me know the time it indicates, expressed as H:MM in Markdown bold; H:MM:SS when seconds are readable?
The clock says **9:42**
